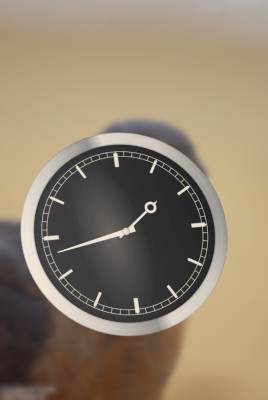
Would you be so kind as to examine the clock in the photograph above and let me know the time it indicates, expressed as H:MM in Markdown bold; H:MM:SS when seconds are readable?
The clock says **1:43**
